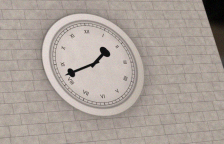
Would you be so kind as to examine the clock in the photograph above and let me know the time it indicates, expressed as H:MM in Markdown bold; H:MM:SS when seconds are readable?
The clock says **1:42**
